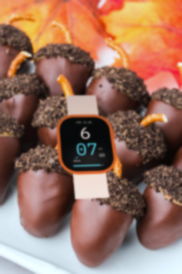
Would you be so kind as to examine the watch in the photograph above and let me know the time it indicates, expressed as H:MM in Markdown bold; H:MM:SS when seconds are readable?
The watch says **6:07**
